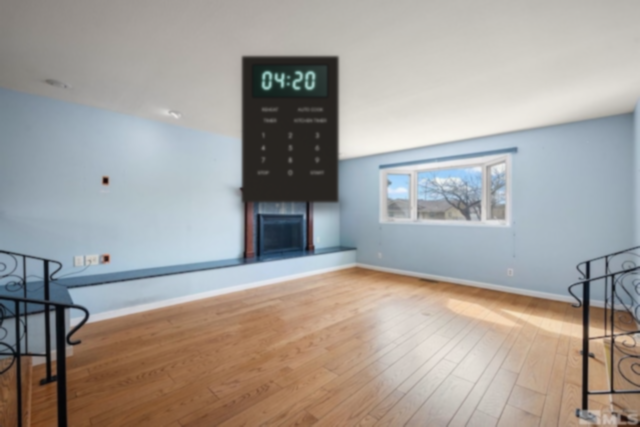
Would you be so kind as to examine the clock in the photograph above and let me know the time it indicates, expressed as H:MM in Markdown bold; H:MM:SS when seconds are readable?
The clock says **4:20**
